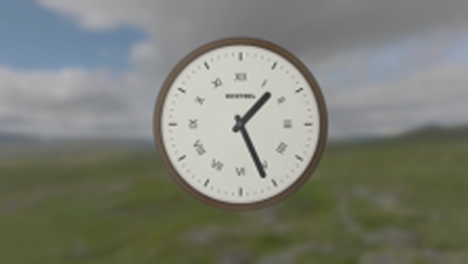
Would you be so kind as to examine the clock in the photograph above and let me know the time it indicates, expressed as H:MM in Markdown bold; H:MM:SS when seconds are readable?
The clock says **1:26**
